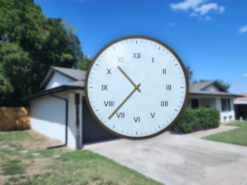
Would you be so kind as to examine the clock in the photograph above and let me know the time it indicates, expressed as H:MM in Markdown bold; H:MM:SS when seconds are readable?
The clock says **10:37**
